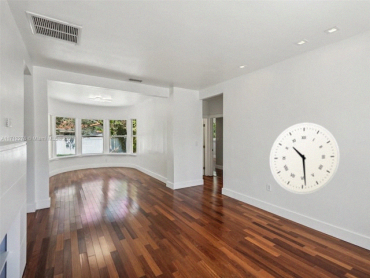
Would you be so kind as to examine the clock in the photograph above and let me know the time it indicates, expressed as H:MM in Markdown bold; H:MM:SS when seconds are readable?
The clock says **10:29**
